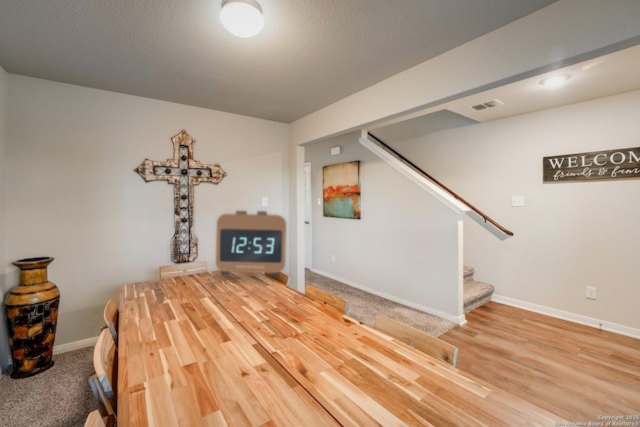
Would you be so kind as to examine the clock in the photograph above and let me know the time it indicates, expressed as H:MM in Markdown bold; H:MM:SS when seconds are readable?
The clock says **12:53**
